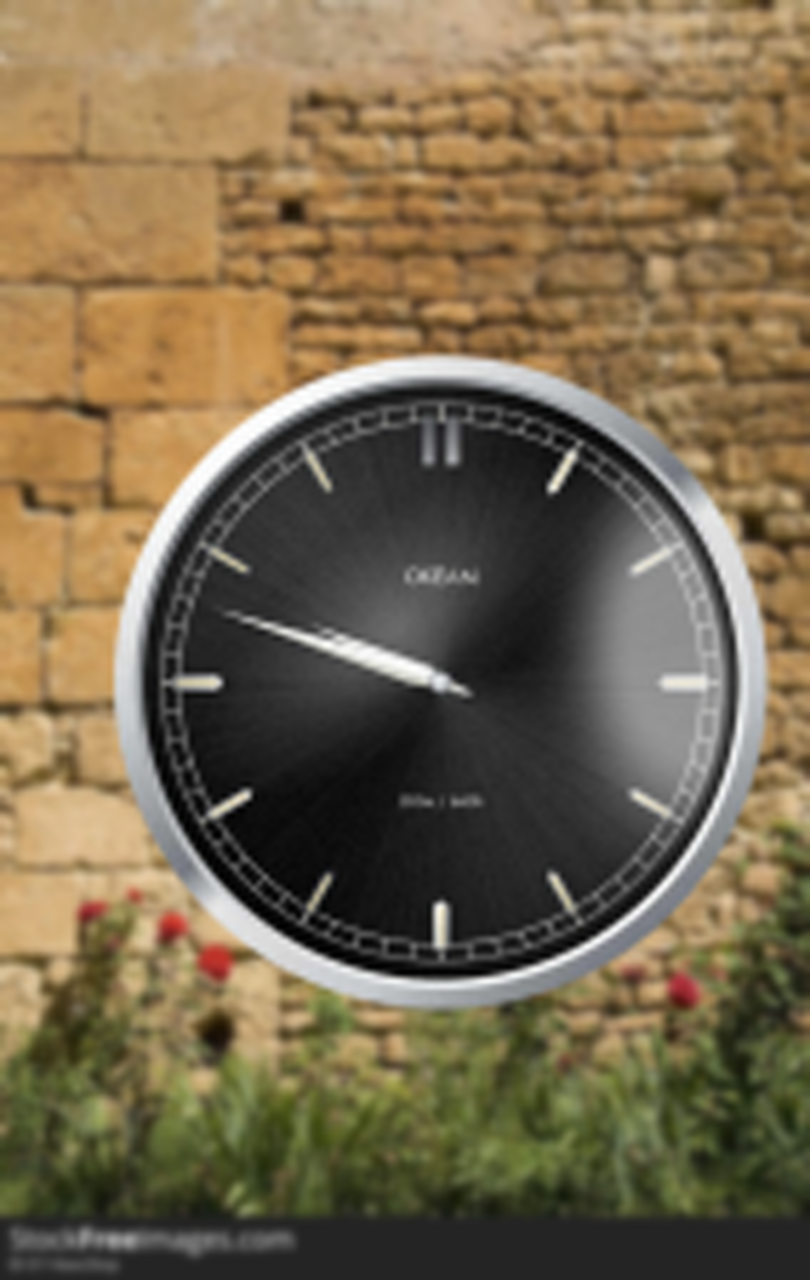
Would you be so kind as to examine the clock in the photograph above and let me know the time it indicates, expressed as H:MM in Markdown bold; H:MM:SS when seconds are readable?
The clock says **9:48**
